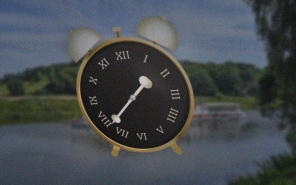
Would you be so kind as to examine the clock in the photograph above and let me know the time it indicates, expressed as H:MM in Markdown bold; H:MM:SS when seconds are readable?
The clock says **1:38**
